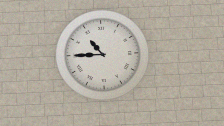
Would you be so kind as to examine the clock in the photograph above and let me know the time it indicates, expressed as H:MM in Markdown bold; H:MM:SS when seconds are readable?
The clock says **10:45**
